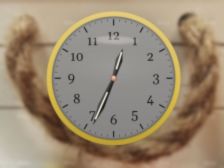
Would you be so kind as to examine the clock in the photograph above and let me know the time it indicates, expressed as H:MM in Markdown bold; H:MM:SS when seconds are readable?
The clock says **12:34**
